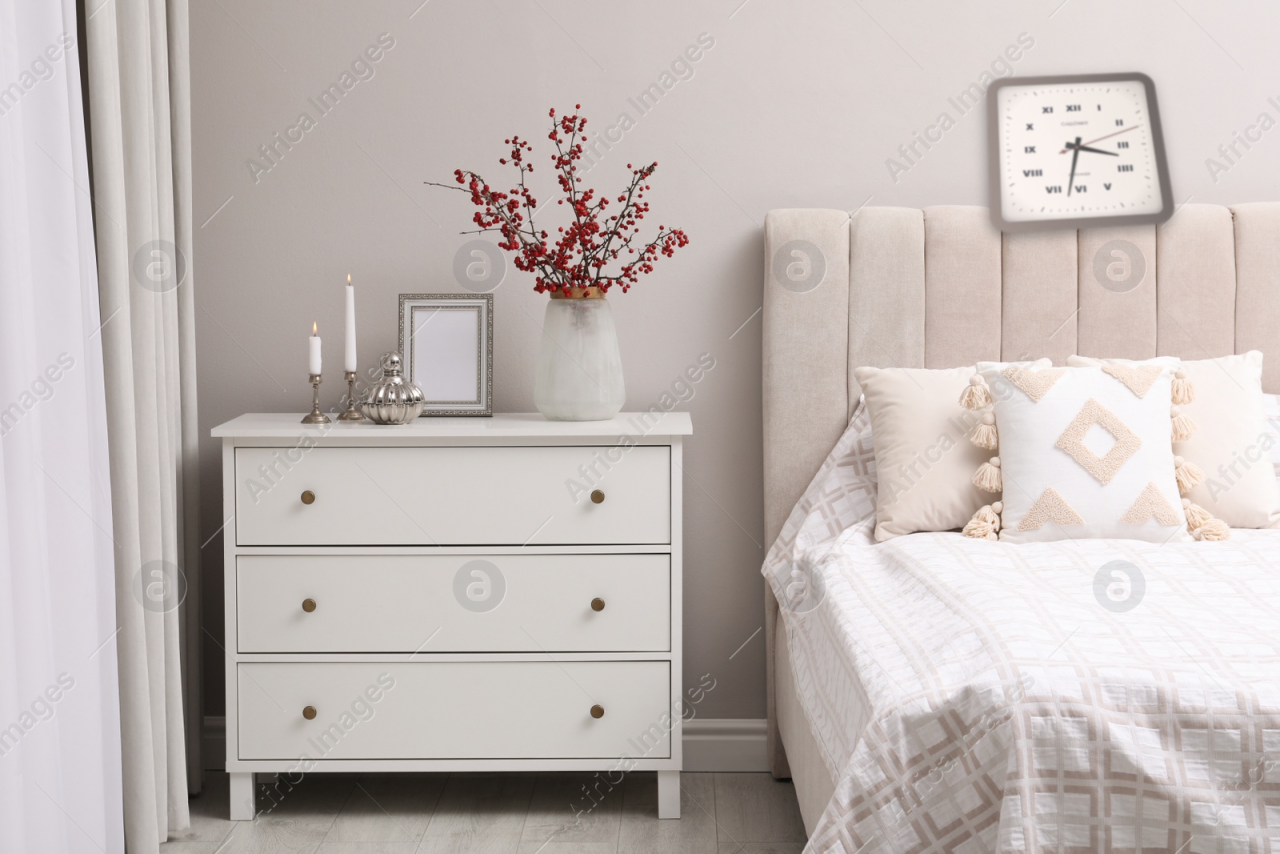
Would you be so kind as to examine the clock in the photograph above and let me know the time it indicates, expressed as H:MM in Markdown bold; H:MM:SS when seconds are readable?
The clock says **3:32:12**
